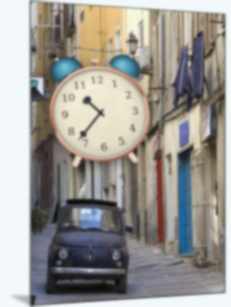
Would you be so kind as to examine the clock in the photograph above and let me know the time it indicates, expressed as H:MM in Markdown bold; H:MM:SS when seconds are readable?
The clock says **10:37**
